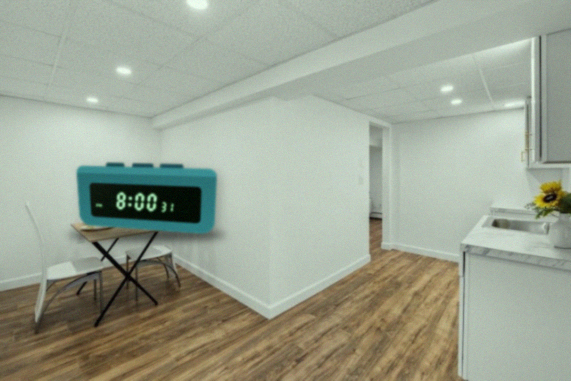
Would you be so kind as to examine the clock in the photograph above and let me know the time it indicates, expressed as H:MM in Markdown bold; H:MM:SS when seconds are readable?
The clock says **8:00**
